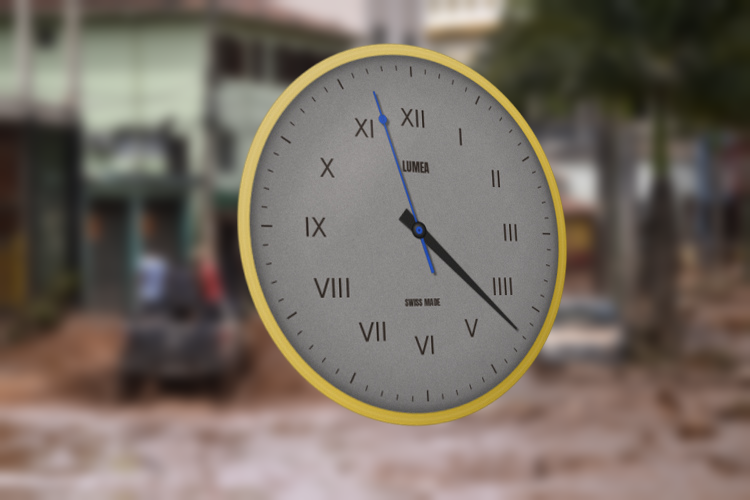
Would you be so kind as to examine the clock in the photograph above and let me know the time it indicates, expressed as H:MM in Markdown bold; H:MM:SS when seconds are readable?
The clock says **4:21:57**
